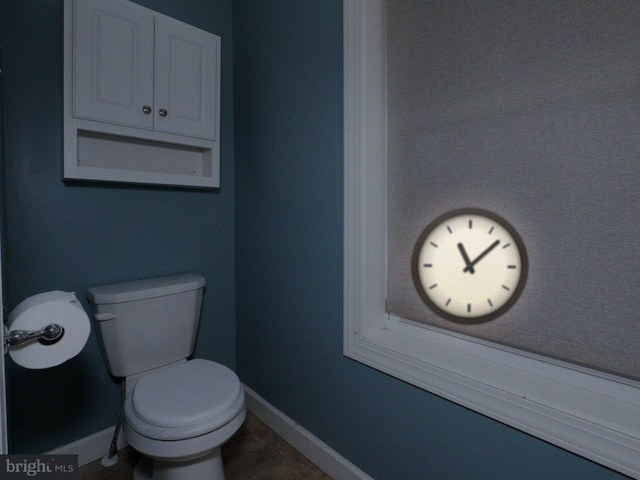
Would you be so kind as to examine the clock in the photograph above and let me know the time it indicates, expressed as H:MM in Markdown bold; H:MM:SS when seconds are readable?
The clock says **11:08**
